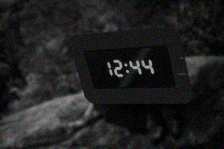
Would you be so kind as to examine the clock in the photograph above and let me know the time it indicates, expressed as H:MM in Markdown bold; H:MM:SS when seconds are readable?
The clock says **12:44**
